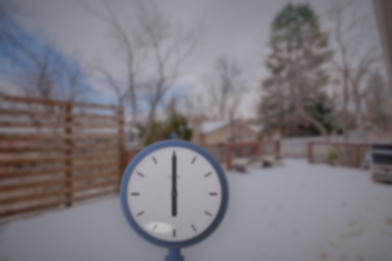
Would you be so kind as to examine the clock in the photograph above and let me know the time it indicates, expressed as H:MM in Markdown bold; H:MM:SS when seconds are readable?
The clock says **6:00**
